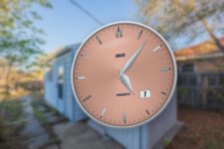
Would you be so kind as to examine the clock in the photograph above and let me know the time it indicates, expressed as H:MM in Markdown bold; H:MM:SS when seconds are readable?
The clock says **5:07**
